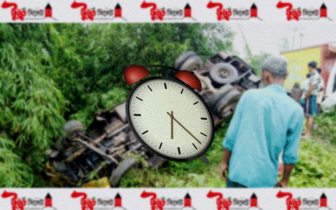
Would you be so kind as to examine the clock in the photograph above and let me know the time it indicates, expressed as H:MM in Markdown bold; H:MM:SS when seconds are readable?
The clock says **6:23**
